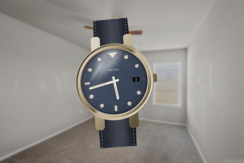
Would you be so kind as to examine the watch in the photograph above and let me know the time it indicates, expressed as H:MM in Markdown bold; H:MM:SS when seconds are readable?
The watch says **5:43**
